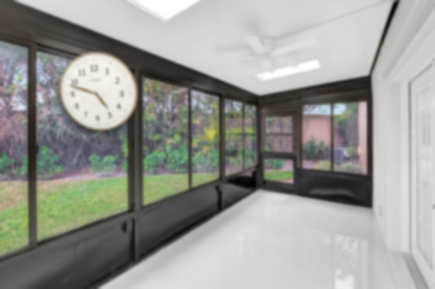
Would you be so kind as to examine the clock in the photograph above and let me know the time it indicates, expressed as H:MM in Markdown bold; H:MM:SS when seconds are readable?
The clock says **4:48**
